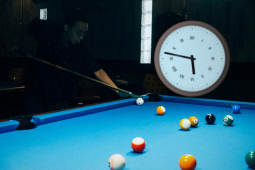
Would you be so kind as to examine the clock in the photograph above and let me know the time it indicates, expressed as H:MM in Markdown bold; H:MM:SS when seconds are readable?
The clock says **5:47**
